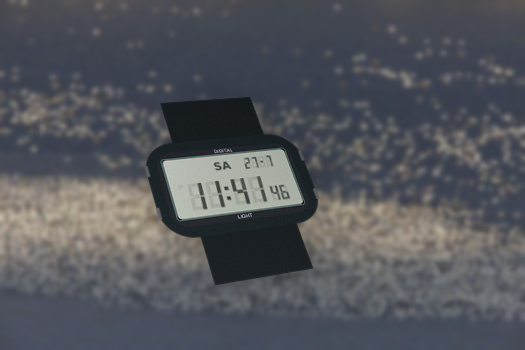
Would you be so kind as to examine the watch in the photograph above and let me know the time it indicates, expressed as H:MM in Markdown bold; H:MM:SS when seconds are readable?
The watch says **11:41:46**
